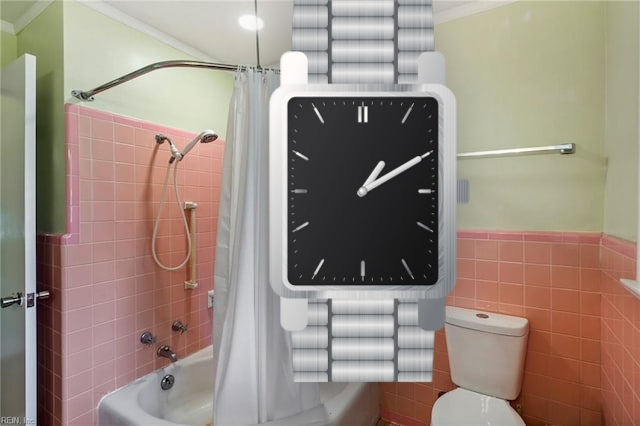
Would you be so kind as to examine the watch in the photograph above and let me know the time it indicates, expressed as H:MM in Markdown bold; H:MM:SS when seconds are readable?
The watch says **1:10**
